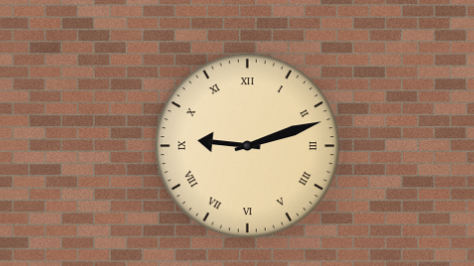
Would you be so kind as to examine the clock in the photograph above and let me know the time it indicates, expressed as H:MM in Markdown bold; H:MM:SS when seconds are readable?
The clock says **9:12**
